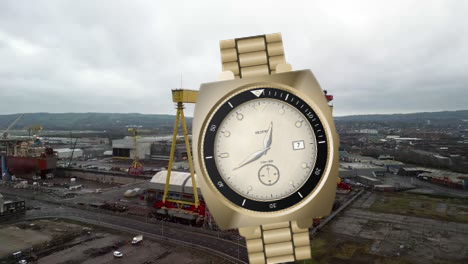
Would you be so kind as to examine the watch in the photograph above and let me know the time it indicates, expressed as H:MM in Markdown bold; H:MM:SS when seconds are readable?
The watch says **12:41**
